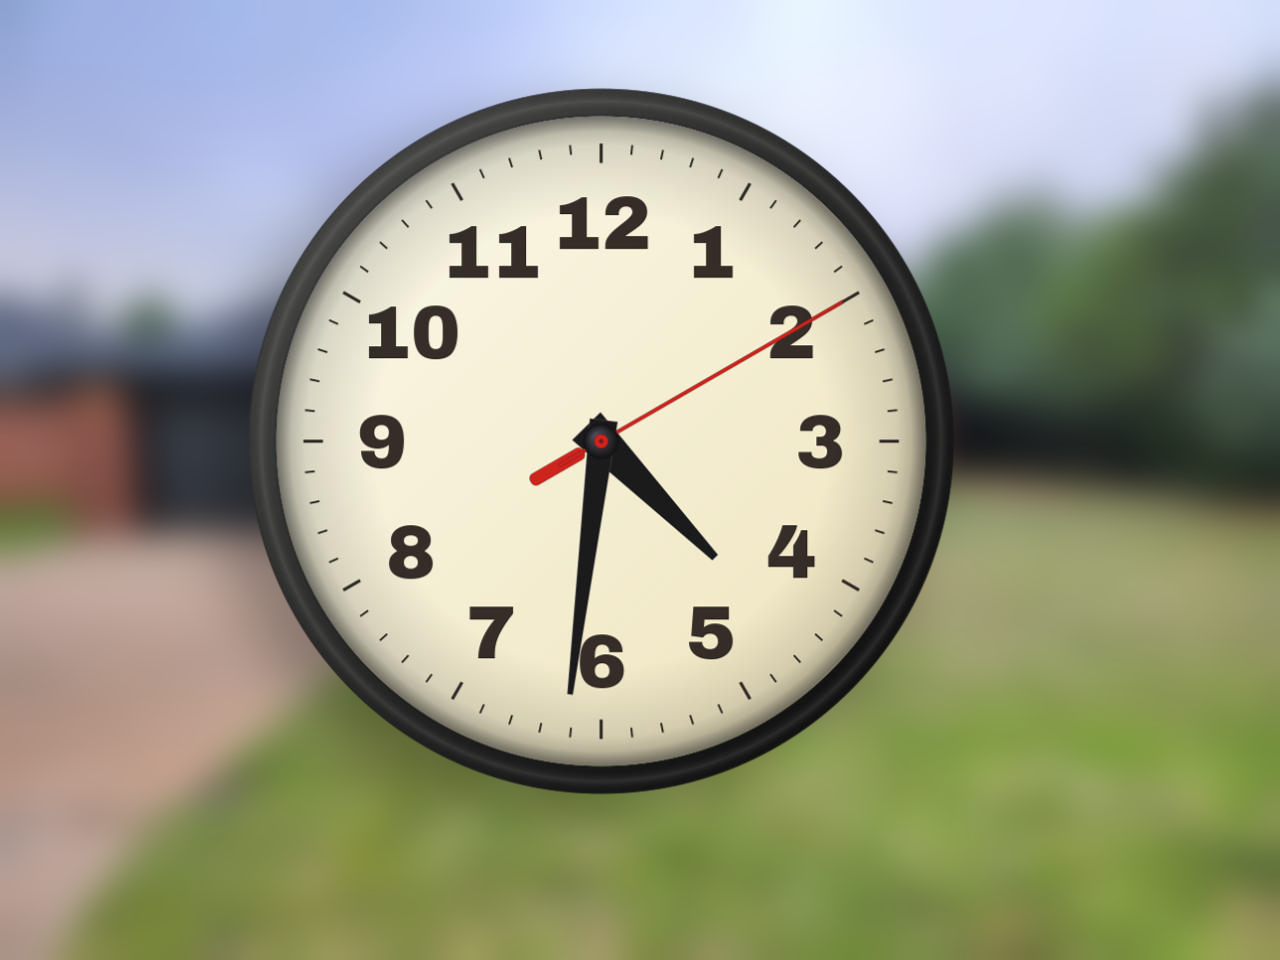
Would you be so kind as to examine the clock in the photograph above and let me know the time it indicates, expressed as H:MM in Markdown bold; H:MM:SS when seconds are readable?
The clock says **4:31:10**
